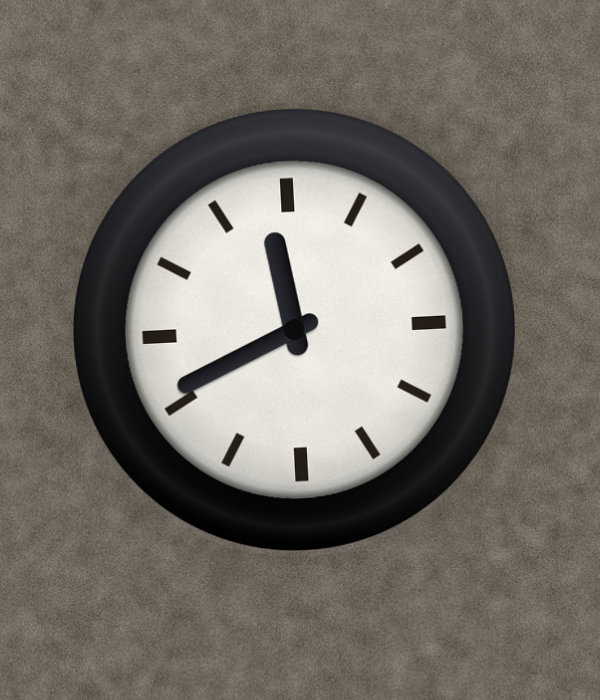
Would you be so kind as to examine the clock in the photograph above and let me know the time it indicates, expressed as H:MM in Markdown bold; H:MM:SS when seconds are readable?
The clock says **11:41**
